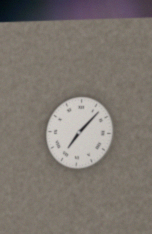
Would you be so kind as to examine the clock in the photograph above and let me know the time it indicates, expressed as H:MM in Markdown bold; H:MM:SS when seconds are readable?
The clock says **7:07**
